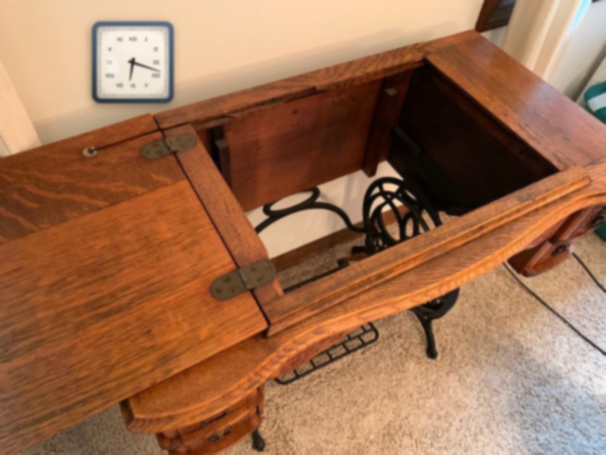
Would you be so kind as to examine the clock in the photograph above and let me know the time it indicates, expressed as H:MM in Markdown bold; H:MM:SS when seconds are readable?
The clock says **6:18**
